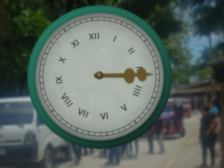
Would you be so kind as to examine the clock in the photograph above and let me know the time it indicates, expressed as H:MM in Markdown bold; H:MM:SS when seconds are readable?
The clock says **3:16**
